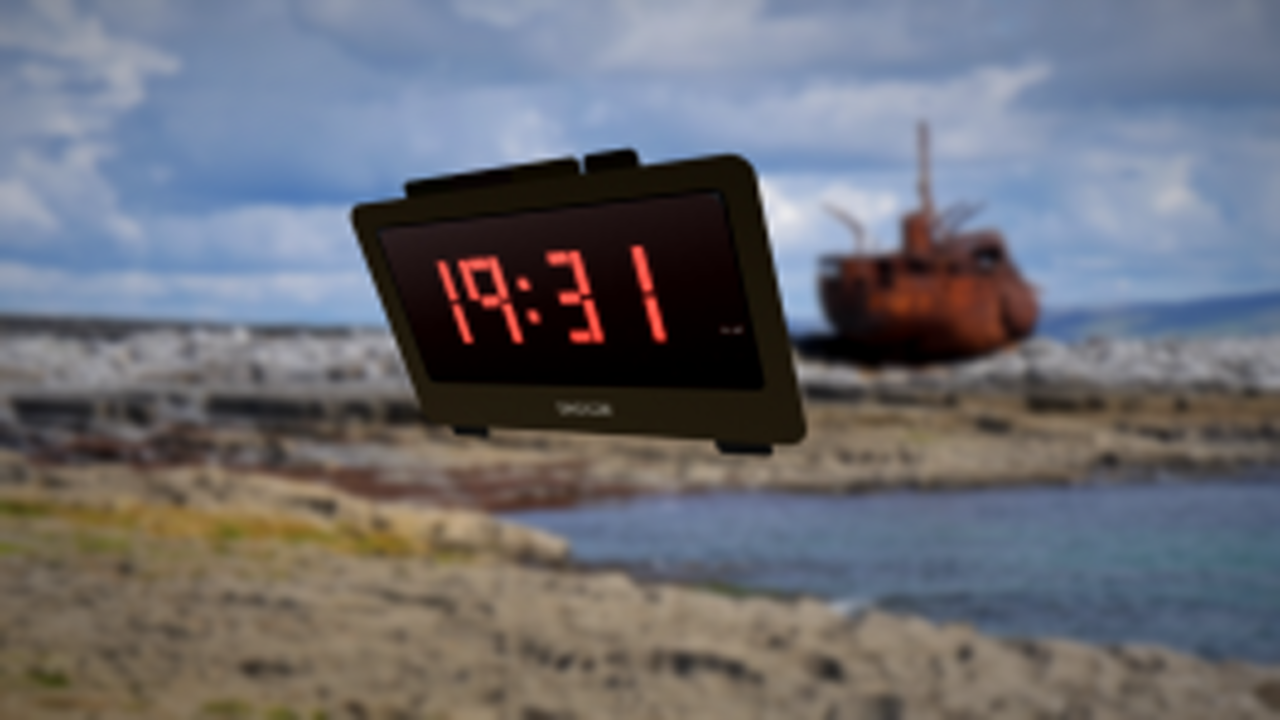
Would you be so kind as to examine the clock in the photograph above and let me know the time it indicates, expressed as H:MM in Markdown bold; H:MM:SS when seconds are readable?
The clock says **19:31**
